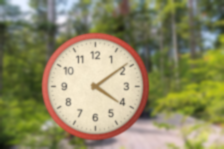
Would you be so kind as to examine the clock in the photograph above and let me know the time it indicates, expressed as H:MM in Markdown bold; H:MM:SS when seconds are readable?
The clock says **4:09**
